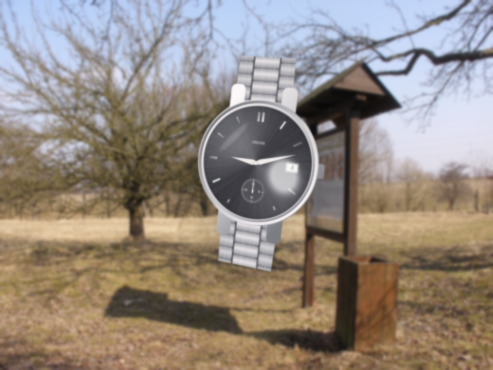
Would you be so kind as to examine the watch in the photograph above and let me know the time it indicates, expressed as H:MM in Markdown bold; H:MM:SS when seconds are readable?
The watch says **9:12**
